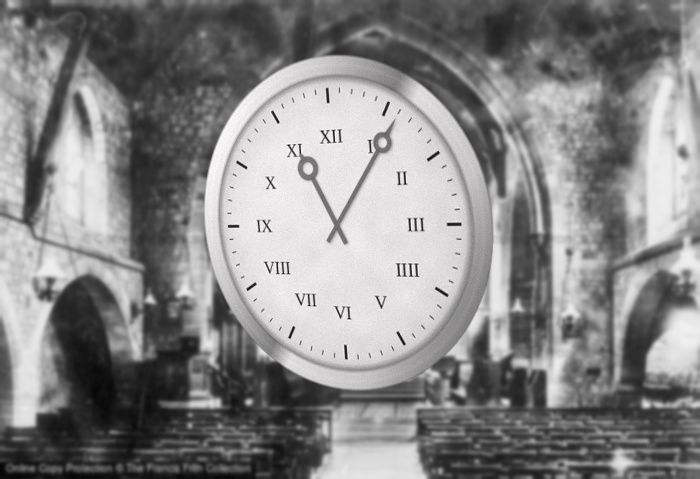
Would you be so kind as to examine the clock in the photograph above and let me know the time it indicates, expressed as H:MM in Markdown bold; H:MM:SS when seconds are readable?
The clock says **11:06**
